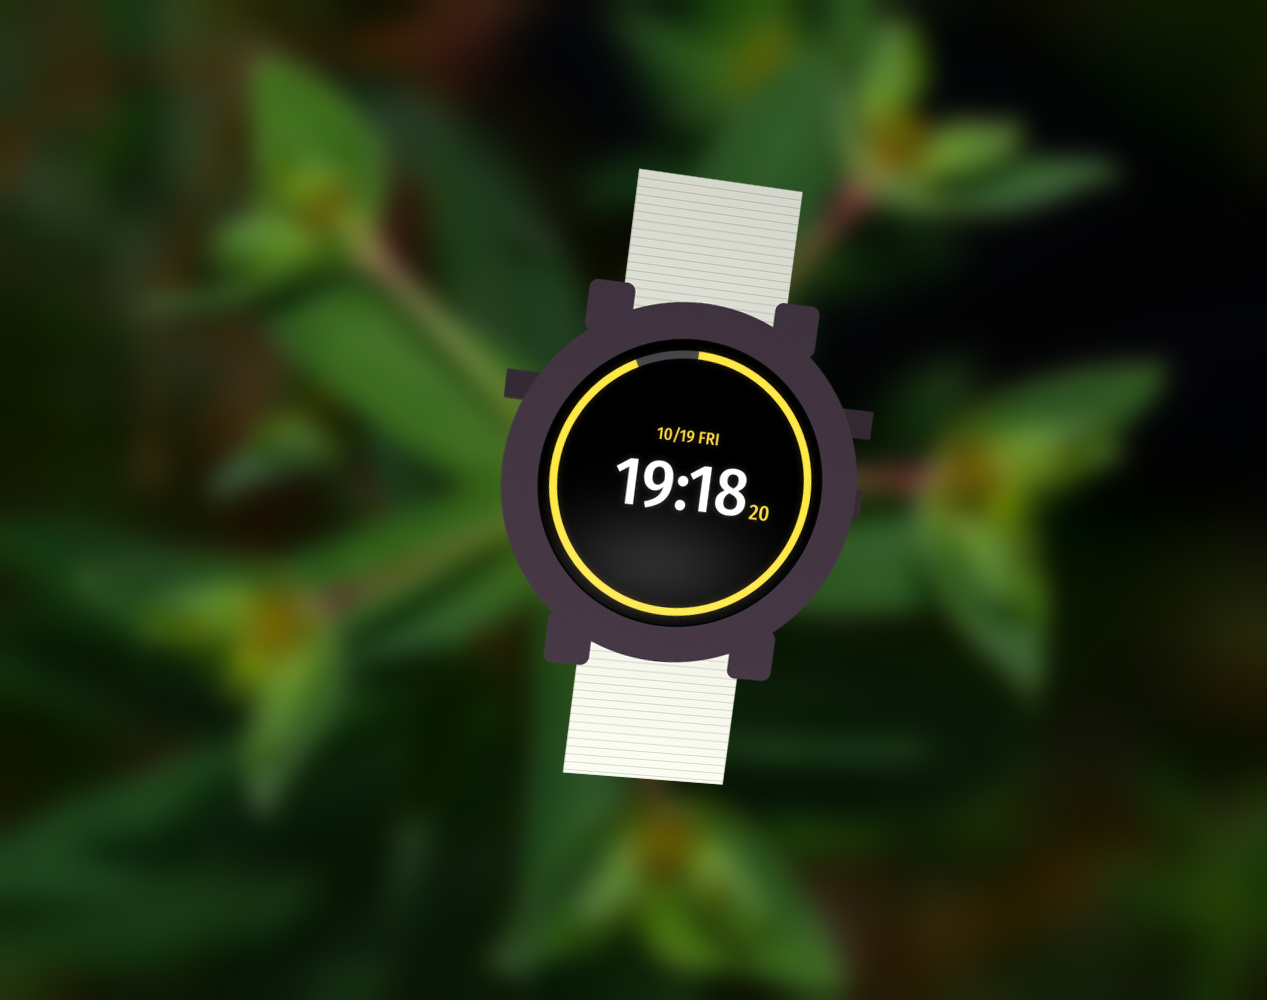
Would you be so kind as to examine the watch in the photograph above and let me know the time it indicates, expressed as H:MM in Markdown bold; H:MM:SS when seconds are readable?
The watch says **19:18:20**
